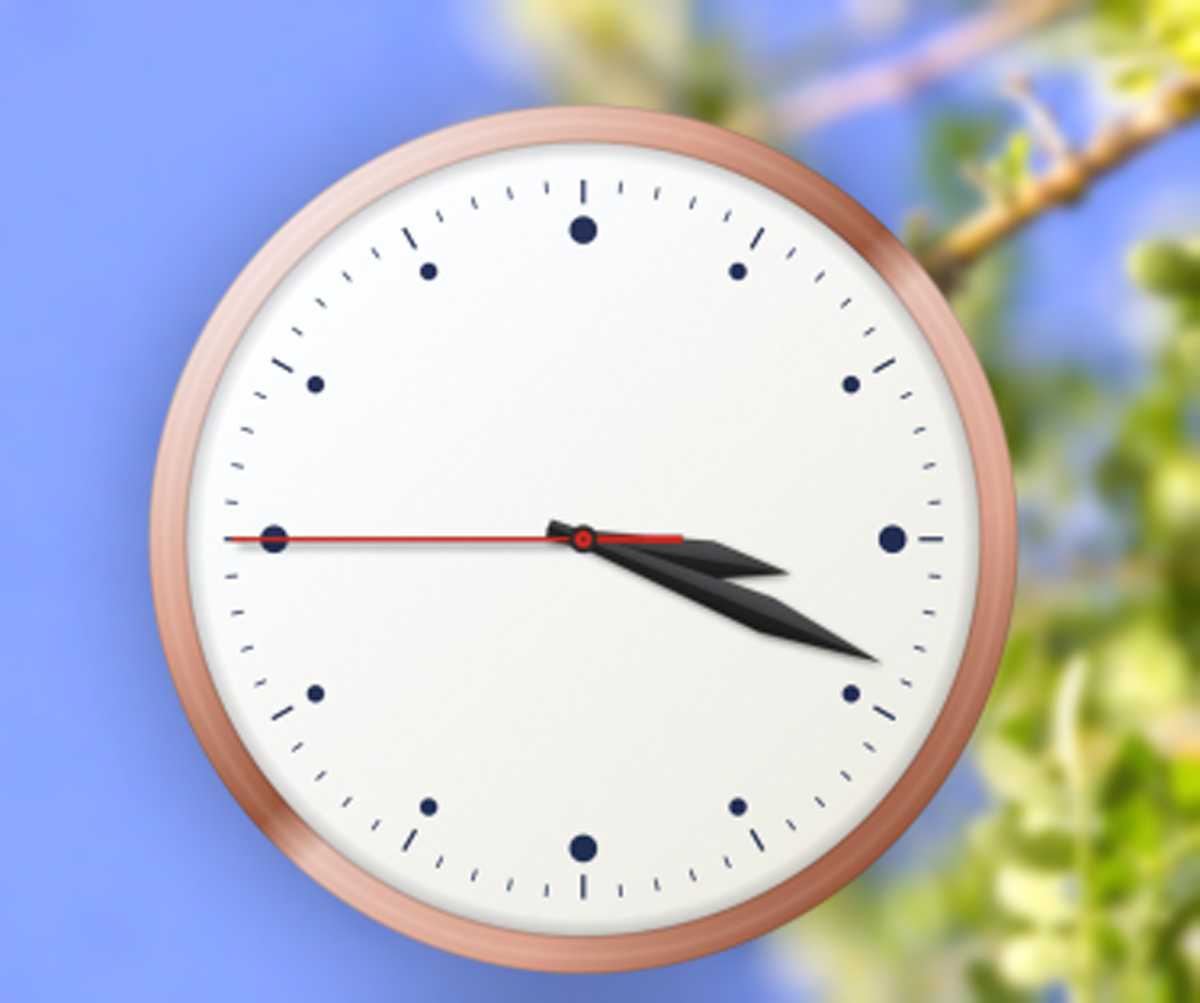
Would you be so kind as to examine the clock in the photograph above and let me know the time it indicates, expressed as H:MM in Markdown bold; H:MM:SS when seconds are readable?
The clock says **3:18:45**
